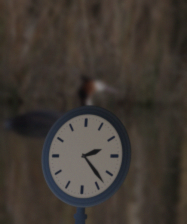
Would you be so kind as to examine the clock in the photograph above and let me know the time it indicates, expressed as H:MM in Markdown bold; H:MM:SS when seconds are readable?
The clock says **2:23**
